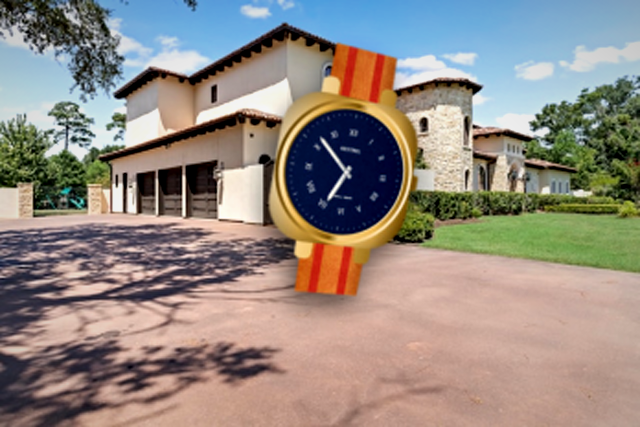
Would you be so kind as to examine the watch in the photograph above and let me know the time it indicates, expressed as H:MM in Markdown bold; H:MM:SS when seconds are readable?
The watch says **6:52**
